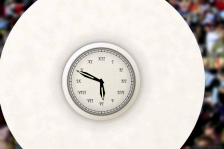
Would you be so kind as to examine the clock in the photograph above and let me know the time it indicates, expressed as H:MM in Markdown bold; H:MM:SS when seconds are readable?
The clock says **5:49**
